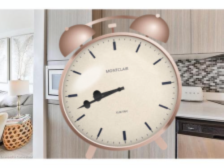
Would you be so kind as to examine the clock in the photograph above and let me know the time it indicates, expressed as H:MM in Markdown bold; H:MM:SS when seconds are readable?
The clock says **8:42**
